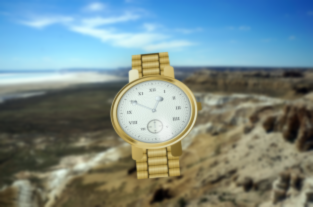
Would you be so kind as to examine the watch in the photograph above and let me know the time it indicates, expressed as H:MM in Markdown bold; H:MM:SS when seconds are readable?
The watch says **12:50**
